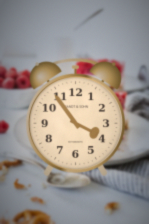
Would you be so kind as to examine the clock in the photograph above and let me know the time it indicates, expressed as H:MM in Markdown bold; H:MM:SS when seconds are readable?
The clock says **3:54**
